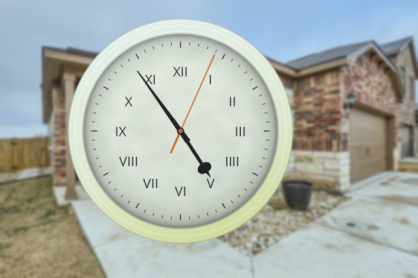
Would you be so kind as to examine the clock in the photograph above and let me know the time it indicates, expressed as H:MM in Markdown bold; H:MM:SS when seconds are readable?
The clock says **4:54:04**
